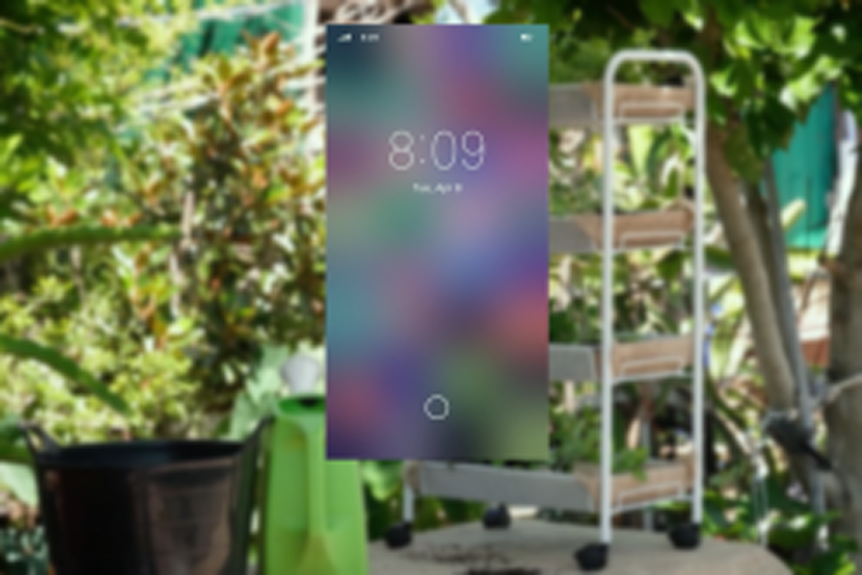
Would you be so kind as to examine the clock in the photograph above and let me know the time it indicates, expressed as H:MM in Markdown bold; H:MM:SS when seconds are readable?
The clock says **8:09**
